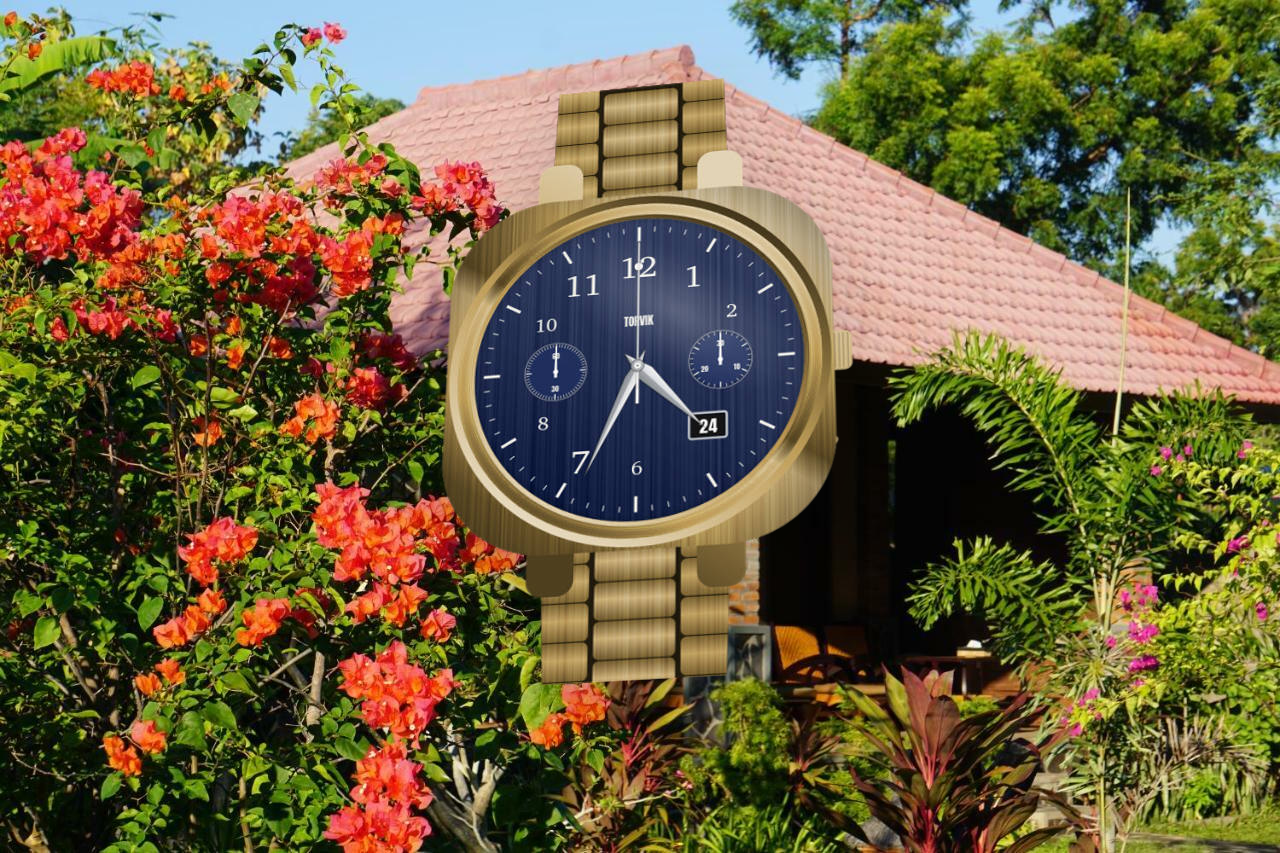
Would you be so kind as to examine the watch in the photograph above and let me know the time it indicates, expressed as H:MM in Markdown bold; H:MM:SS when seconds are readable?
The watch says **4:34**
